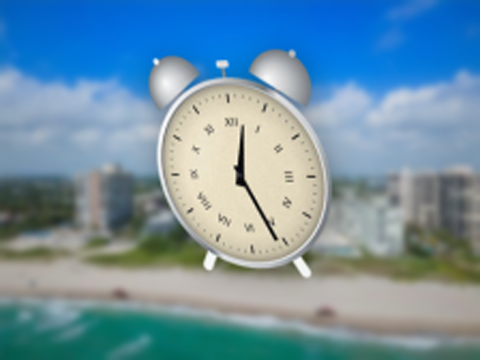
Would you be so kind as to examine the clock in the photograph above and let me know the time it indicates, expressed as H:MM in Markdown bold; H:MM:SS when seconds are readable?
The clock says **12:26**
